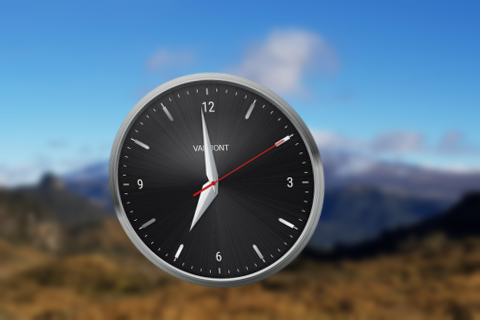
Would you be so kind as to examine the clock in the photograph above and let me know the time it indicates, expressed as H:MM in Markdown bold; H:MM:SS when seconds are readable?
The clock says **6:59:10**
